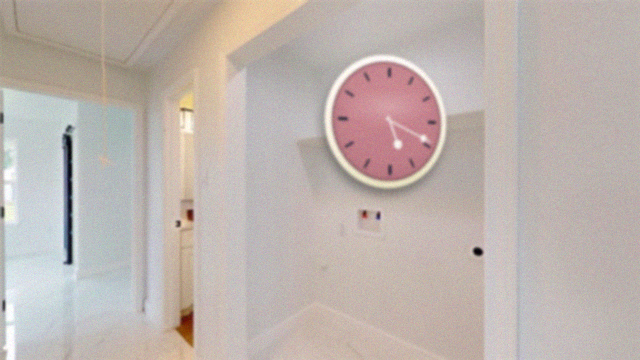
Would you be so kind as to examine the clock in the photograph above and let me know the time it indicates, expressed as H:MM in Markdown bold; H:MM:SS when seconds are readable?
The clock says **5:19**
